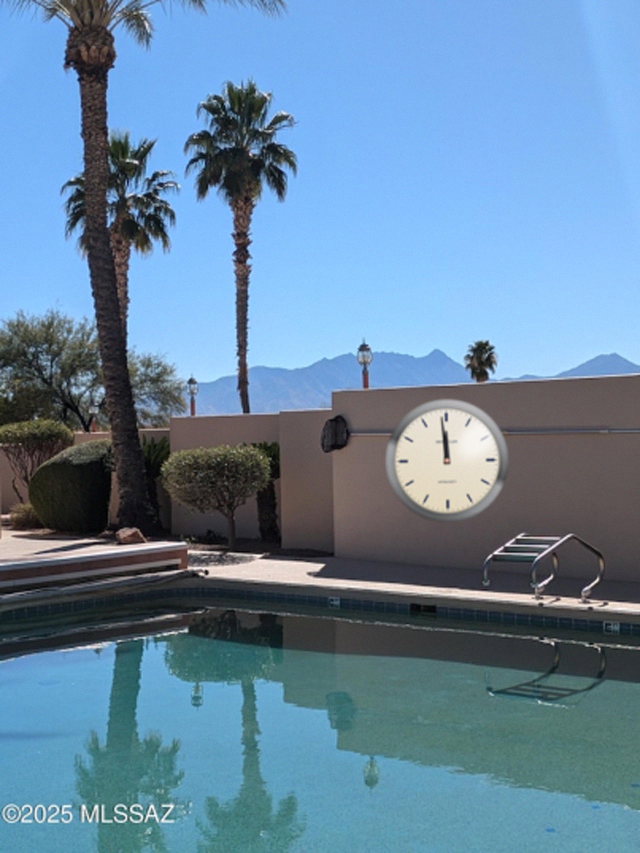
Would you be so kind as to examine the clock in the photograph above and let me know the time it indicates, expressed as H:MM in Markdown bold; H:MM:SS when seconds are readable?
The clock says **11:59**
